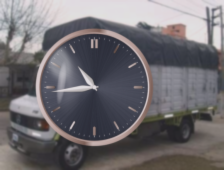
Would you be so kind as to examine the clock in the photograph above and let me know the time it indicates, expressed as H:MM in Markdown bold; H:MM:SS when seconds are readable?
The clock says **10:44**
